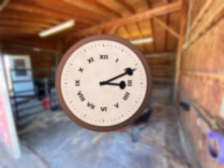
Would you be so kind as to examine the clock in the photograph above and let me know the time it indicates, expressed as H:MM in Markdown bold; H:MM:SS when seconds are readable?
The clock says **3:11**
